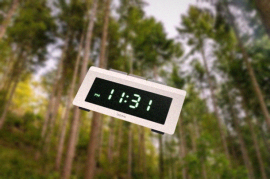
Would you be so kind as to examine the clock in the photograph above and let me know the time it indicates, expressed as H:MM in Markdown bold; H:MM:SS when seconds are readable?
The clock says **11:31**
